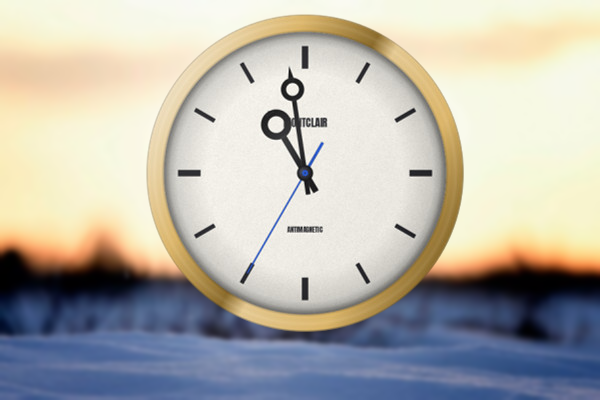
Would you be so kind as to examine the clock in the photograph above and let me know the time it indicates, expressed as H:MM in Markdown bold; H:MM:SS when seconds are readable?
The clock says **10:58:35**
